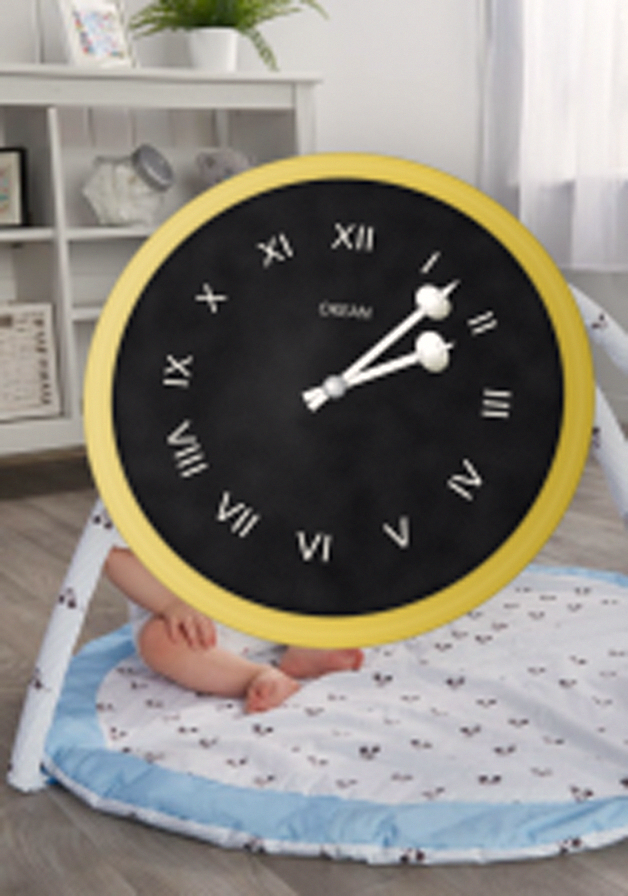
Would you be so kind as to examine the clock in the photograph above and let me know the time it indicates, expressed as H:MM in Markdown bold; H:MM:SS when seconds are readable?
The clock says **2:07**
